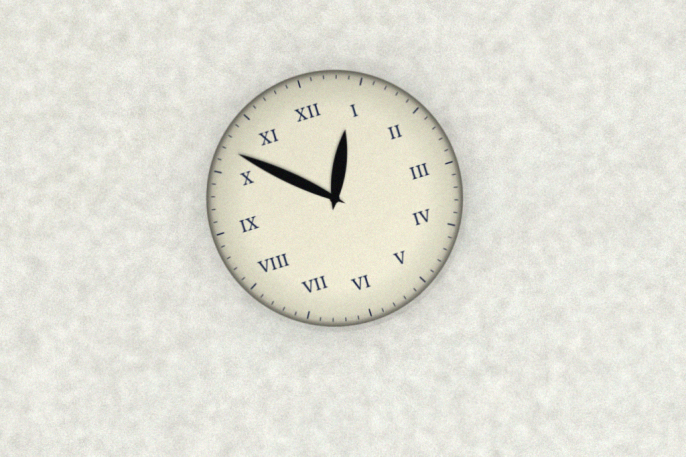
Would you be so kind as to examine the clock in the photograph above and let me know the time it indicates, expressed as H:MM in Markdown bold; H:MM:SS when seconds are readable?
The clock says **12:52**
